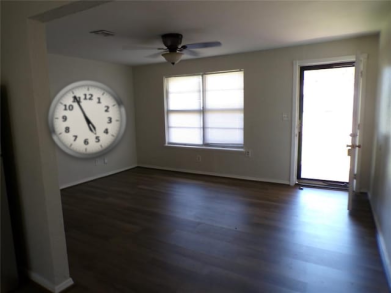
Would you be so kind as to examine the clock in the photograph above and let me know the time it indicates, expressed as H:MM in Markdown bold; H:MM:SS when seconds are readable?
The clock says **4:55**
